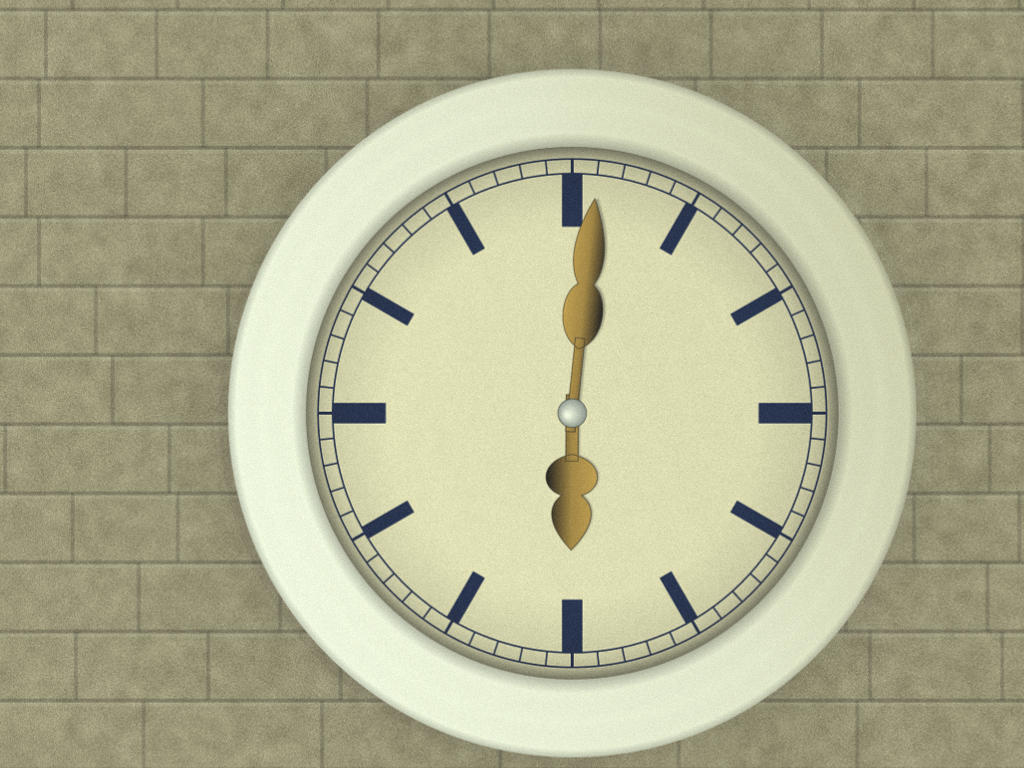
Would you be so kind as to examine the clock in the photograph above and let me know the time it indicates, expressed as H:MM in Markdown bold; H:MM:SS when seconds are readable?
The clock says **6:01**
